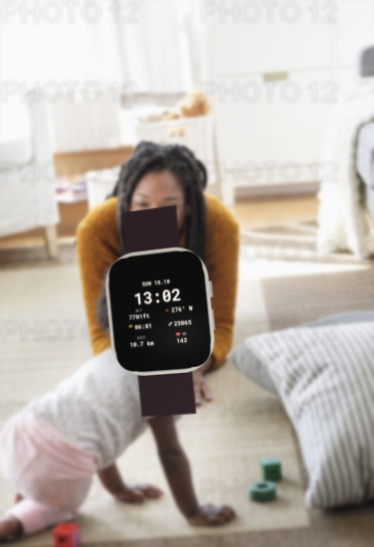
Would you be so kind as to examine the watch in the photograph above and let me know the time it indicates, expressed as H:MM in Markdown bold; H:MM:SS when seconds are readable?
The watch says **13:02**
